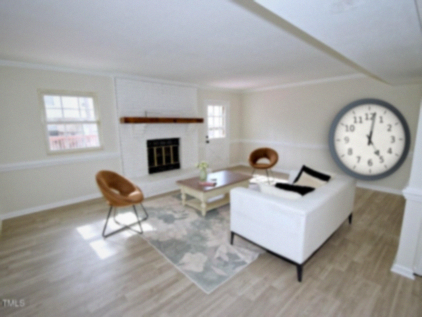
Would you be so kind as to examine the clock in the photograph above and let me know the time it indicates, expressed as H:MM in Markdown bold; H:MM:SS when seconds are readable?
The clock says **5:02**
